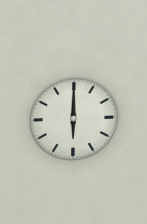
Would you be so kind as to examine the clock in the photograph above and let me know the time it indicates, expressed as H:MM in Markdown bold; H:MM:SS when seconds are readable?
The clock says **6:00**
